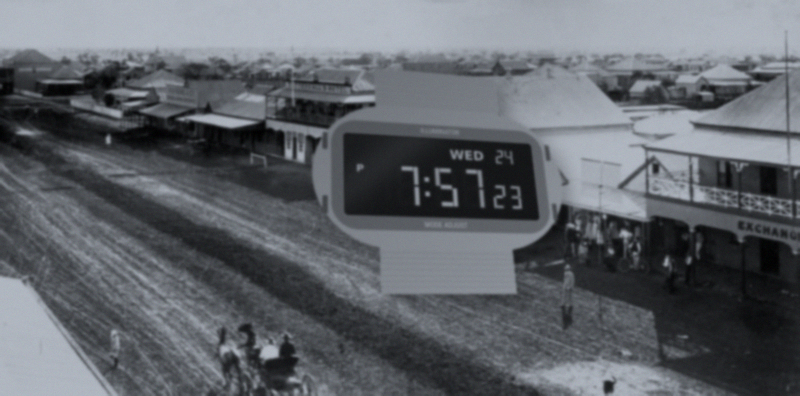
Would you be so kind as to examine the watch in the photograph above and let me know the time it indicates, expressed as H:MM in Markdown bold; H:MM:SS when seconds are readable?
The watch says **7:57:23**
